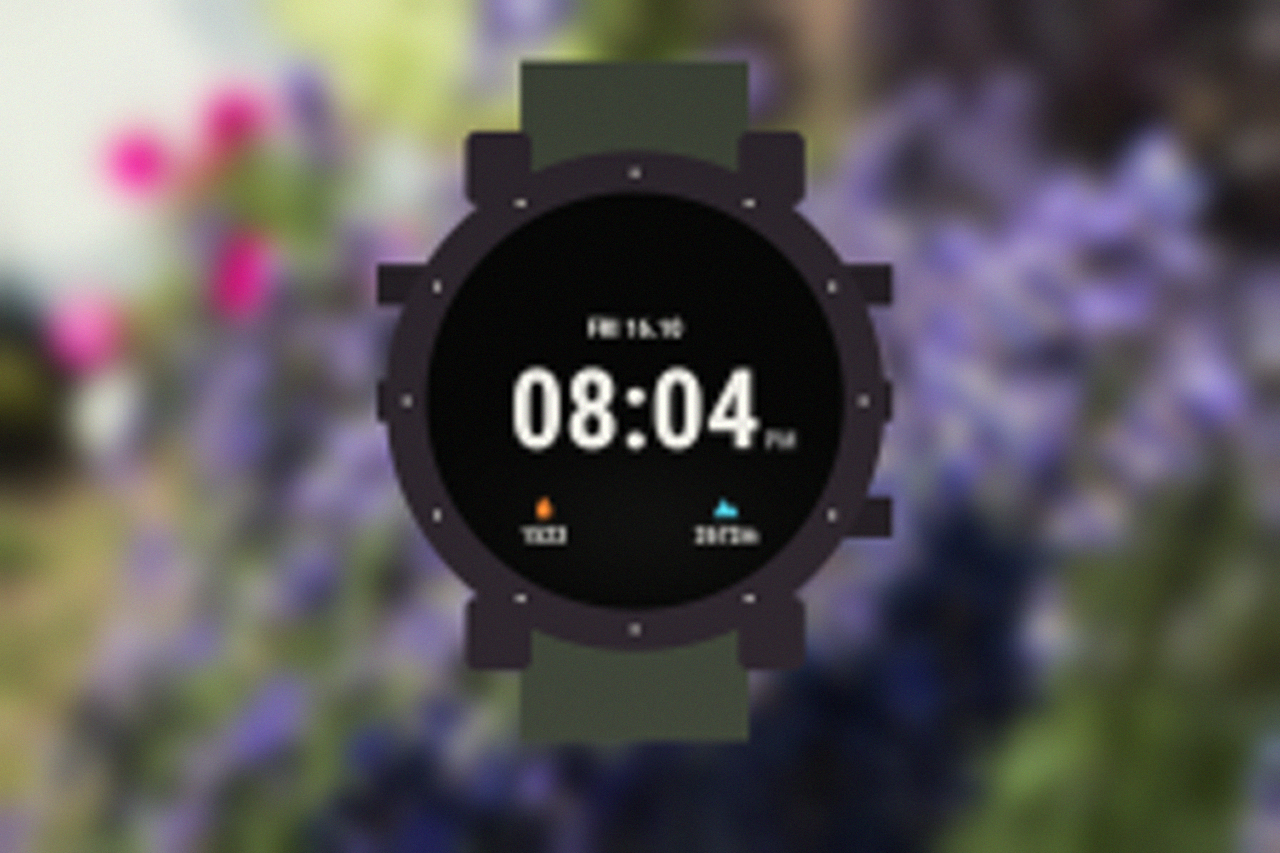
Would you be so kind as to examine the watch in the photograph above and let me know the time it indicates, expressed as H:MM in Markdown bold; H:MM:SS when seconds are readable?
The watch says **8:04**
